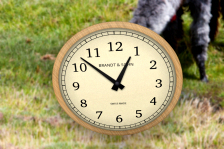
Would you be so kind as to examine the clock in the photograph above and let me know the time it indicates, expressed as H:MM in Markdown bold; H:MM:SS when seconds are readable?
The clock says **12:52**
